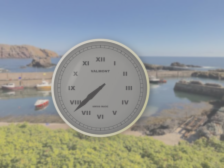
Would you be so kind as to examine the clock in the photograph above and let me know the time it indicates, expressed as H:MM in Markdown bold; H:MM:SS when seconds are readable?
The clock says **7:38**
